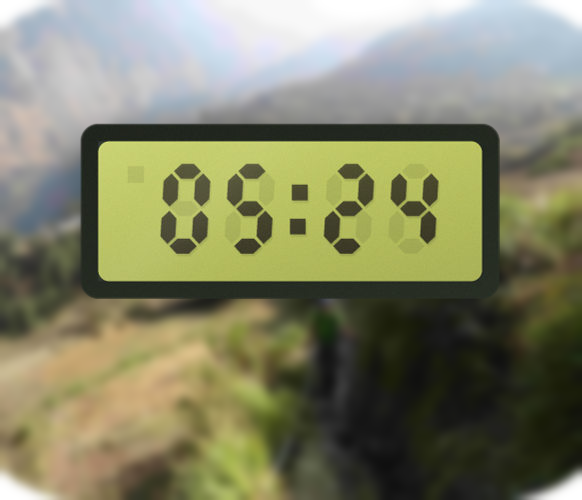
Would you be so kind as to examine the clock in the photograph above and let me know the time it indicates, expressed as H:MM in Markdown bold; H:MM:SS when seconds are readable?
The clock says **5:24**
